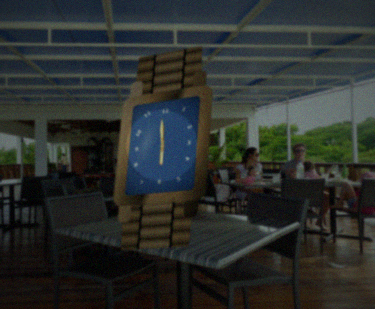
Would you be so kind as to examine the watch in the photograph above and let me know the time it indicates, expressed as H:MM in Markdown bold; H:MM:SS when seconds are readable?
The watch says **5:59**
